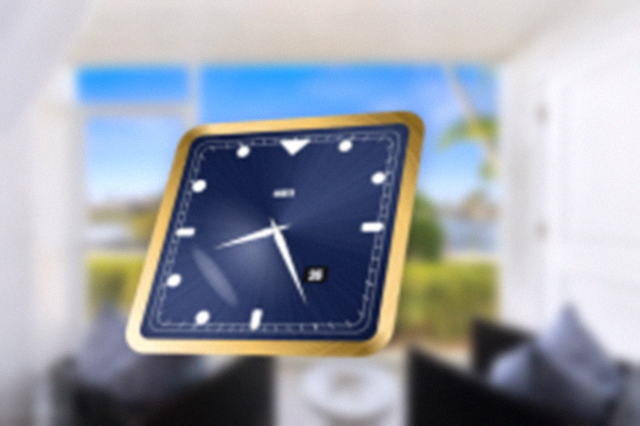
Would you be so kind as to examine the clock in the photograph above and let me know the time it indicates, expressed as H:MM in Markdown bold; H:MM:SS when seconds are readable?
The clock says **8:25**
